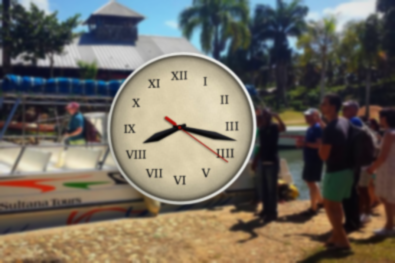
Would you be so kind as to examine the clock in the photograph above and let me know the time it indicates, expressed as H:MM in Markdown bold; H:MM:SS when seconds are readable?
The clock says **8:17:21**
